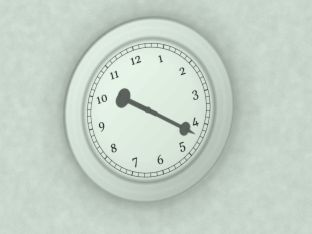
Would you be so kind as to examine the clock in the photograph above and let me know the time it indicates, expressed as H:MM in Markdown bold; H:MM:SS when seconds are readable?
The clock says **10:22**
